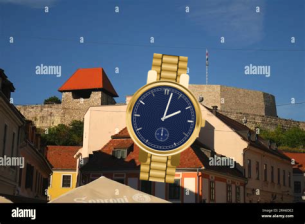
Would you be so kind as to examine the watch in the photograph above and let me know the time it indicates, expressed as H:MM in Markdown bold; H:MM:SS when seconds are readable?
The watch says **2:02**
